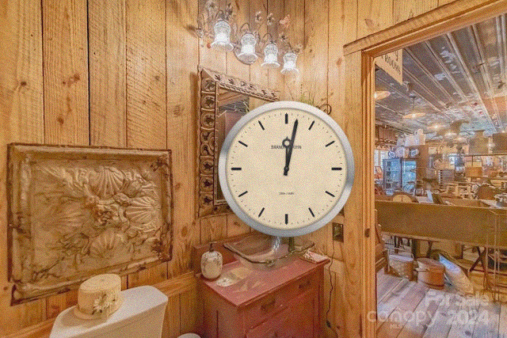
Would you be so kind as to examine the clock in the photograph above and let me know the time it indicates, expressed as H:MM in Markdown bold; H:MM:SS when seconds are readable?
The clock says **12:02**
